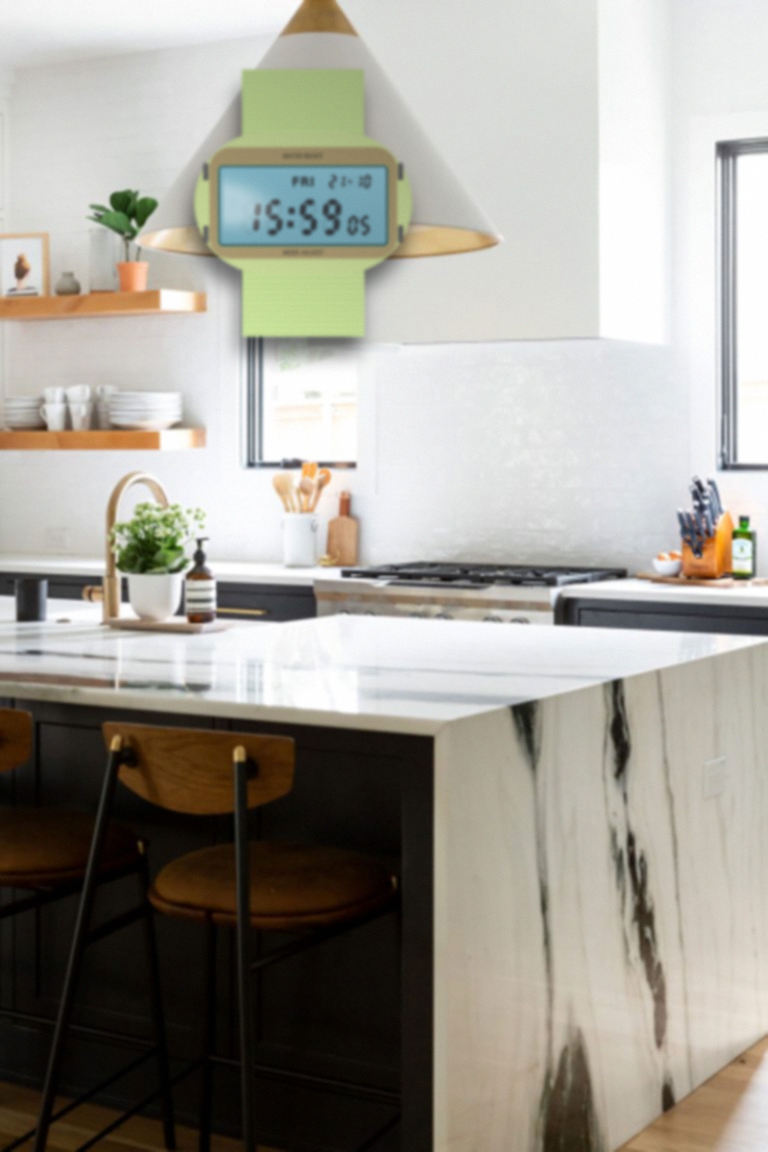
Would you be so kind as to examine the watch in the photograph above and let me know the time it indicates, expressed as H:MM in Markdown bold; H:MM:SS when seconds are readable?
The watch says **15:59:05**
